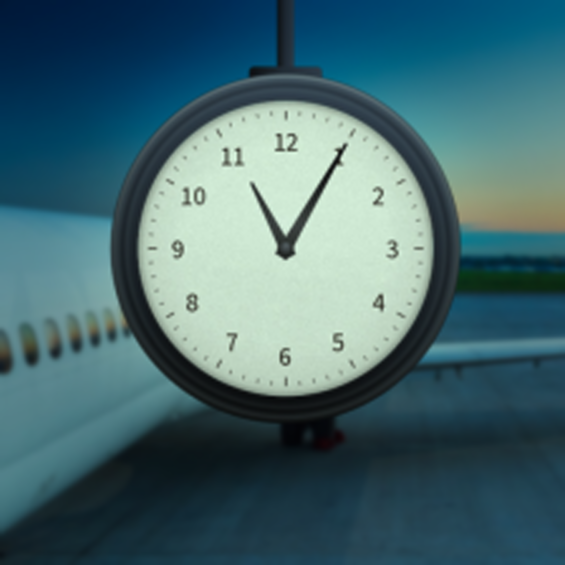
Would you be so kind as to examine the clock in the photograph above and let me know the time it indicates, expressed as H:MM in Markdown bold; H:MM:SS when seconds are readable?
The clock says **11:05**
